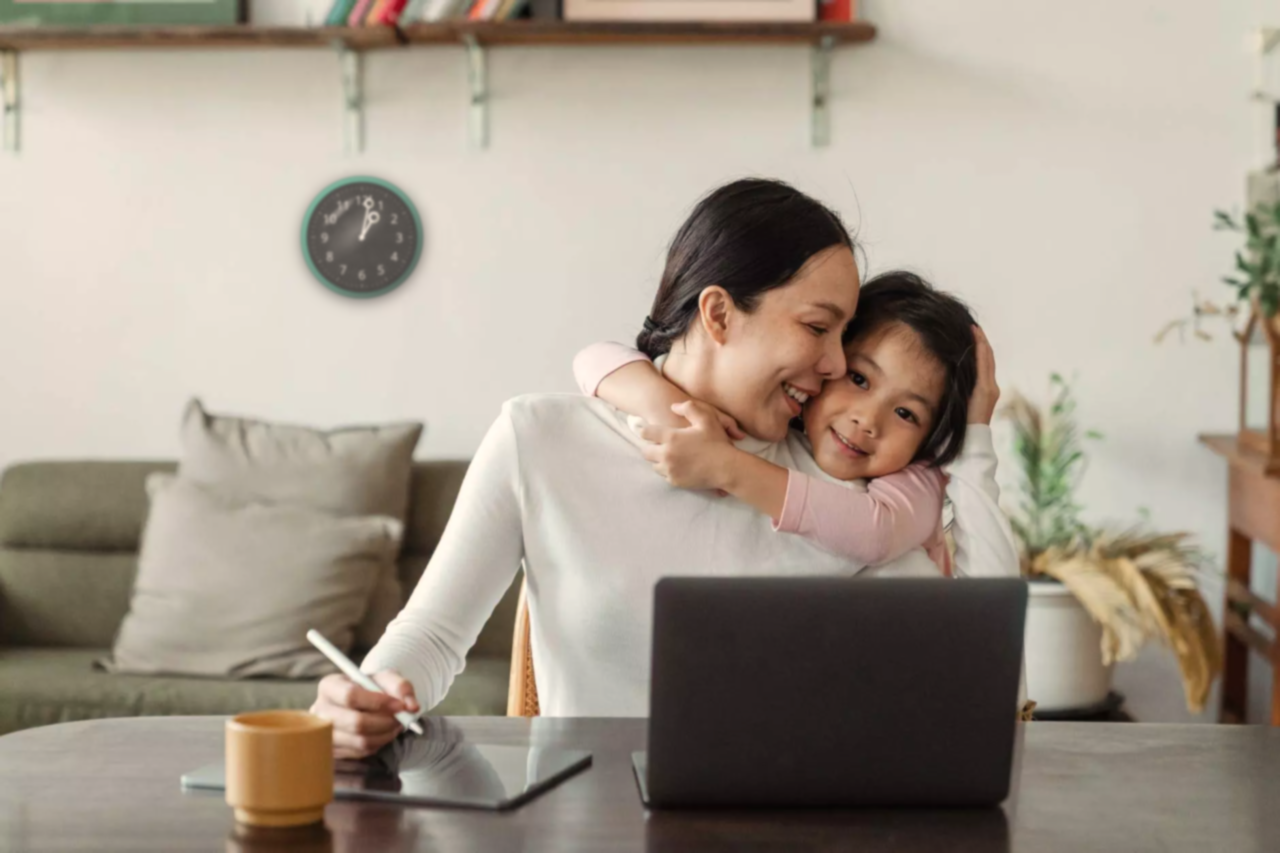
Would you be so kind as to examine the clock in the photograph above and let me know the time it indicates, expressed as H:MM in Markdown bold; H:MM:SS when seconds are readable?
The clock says **1:02**
